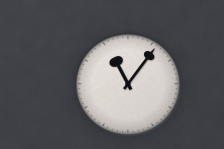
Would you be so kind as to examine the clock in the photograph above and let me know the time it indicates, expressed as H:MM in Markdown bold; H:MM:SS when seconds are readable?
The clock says **11:06**
